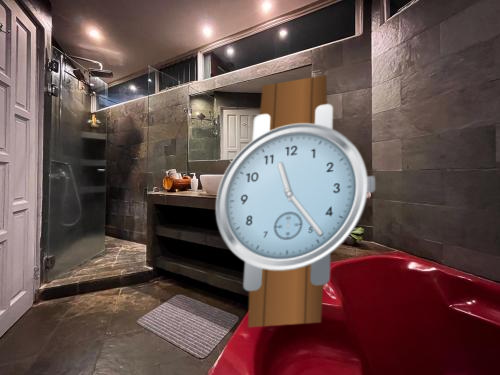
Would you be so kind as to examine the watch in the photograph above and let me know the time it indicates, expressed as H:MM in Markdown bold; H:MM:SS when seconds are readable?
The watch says **11:24**
